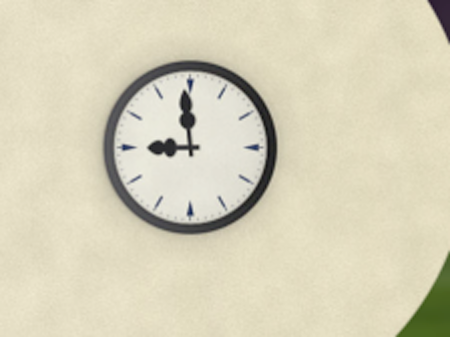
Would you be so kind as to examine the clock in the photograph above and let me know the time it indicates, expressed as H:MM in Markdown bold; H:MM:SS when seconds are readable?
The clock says **8:59**
